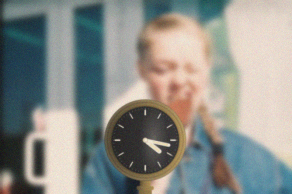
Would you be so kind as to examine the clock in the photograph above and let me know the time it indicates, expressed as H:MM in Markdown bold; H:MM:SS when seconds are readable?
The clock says **4:17**
